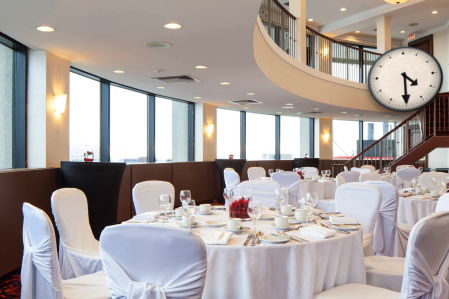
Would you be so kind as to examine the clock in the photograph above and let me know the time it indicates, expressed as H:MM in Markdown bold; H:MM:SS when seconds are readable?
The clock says **4:30**
